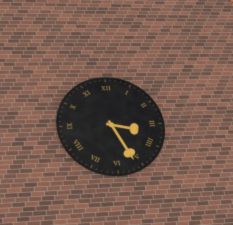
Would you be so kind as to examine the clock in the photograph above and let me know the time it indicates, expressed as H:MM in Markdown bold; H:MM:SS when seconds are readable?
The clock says **3:26**
